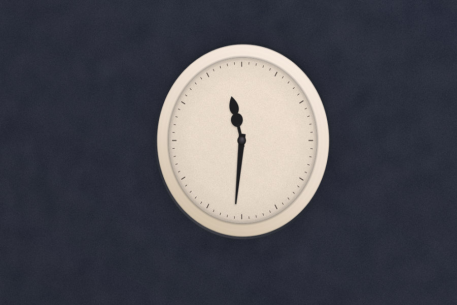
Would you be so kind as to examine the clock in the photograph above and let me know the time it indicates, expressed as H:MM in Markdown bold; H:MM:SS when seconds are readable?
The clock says **11:31**
